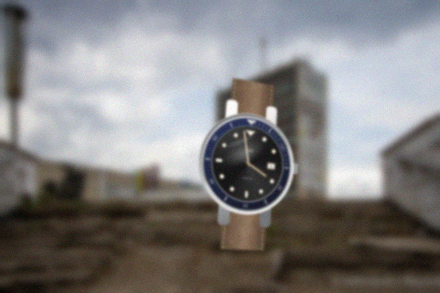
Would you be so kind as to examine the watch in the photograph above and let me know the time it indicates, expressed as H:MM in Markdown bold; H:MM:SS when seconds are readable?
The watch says **3:58**
